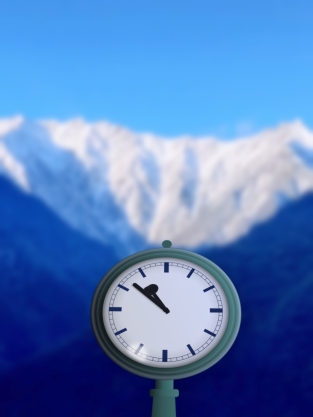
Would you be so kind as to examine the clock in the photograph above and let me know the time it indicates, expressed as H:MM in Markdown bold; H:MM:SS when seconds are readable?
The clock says **10:52**
